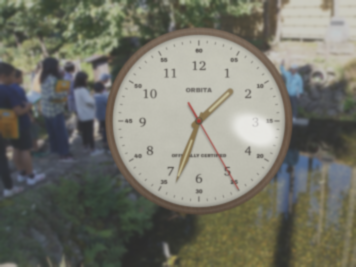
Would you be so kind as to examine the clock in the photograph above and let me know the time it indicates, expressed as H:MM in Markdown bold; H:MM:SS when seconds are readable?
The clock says **1:33:25**
